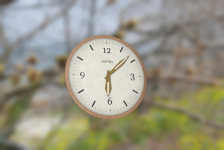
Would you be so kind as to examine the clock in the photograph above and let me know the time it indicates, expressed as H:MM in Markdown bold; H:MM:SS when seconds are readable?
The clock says **6:08**
